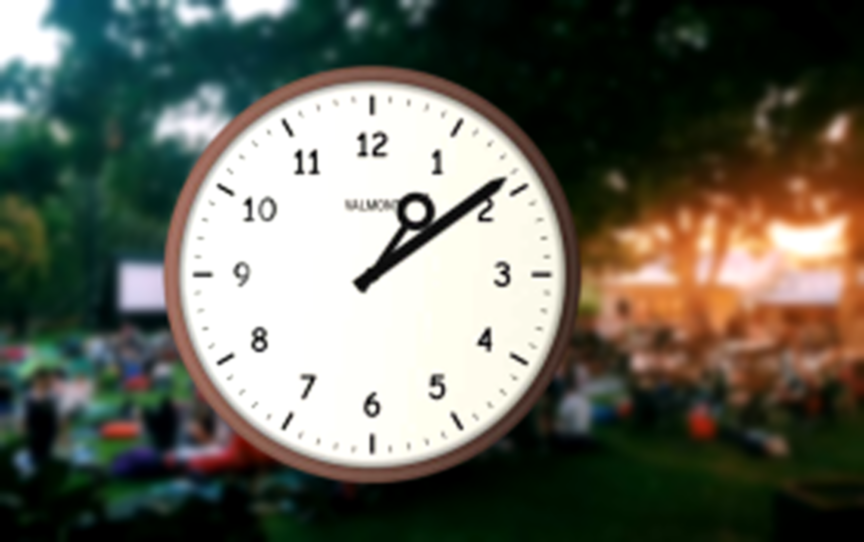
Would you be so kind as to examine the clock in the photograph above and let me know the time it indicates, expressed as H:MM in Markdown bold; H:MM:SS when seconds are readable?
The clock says **1:09**
